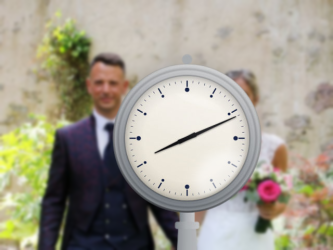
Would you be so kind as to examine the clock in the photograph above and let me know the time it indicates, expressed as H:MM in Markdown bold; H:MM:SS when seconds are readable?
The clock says **8:11**
